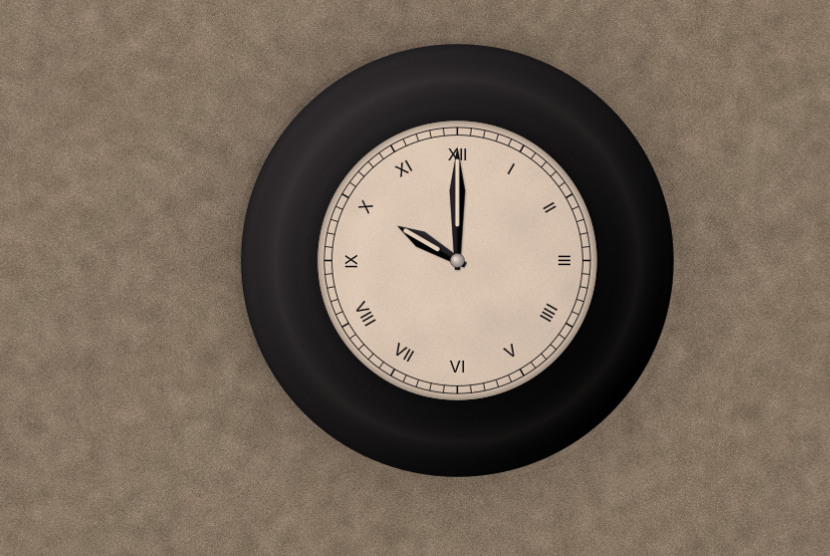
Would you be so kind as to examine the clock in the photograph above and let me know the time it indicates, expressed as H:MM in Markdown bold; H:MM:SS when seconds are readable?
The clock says **10:00**
